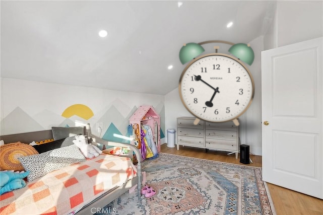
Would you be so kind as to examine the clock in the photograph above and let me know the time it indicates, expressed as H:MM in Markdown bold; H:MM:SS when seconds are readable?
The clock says **6:51**
